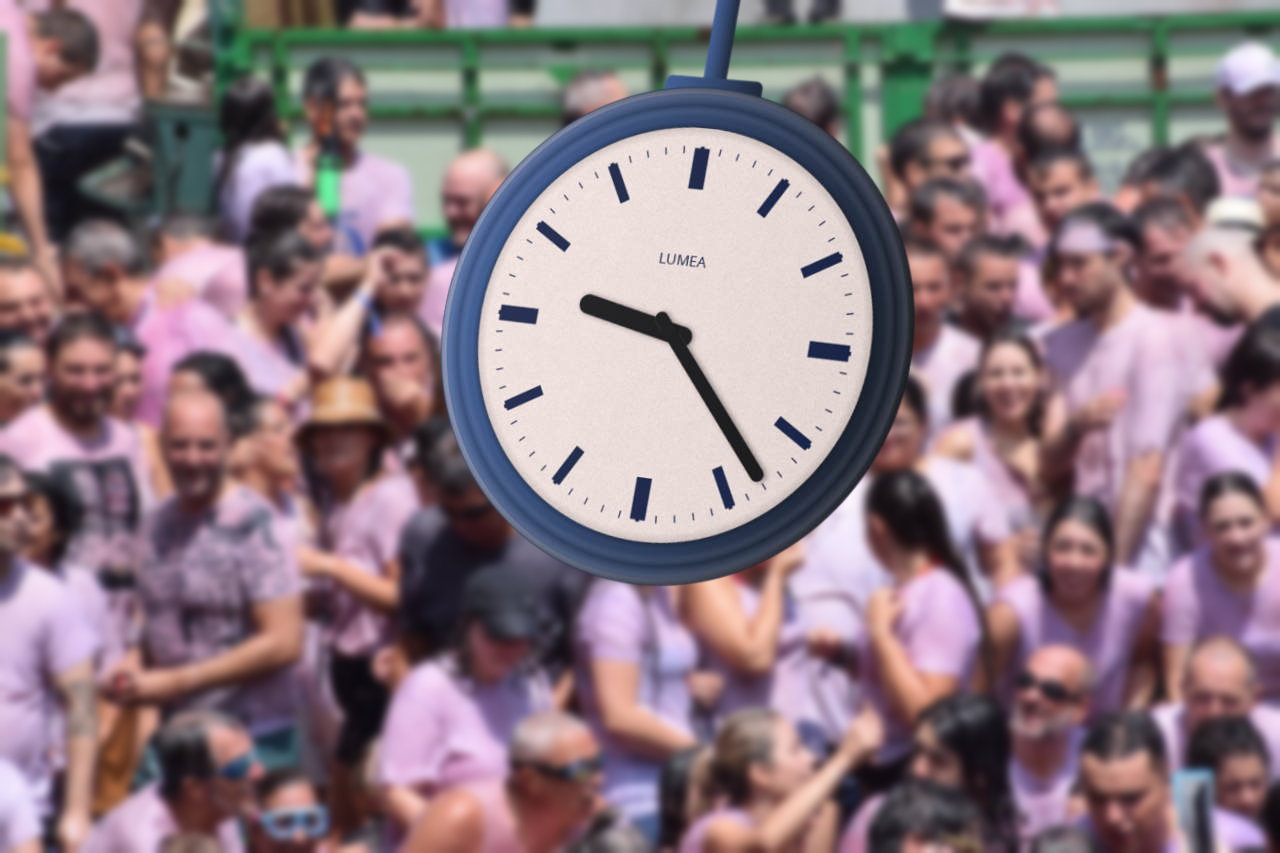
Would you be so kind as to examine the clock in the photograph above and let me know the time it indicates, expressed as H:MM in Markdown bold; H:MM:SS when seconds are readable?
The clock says **9:23**
